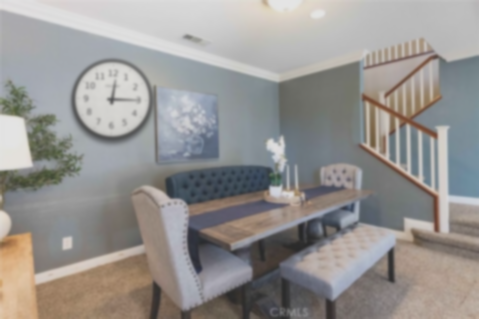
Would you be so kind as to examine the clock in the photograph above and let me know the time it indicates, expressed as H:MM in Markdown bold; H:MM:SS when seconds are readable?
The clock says **12:15**
